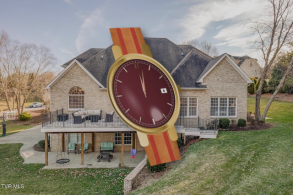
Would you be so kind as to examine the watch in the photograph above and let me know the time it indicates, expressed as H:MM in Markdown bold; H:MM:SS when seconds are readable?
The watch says **12:02**
